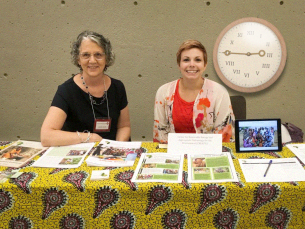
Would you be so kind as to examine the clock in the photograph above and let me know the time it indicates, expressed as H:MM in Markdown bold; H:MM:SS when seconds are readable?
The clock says **2:45**
